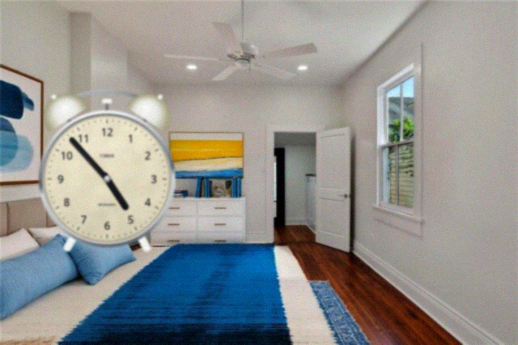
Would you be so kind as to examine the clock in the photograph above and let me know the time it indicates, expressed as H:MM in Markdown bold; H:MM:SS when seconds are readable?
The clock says **4:53**
